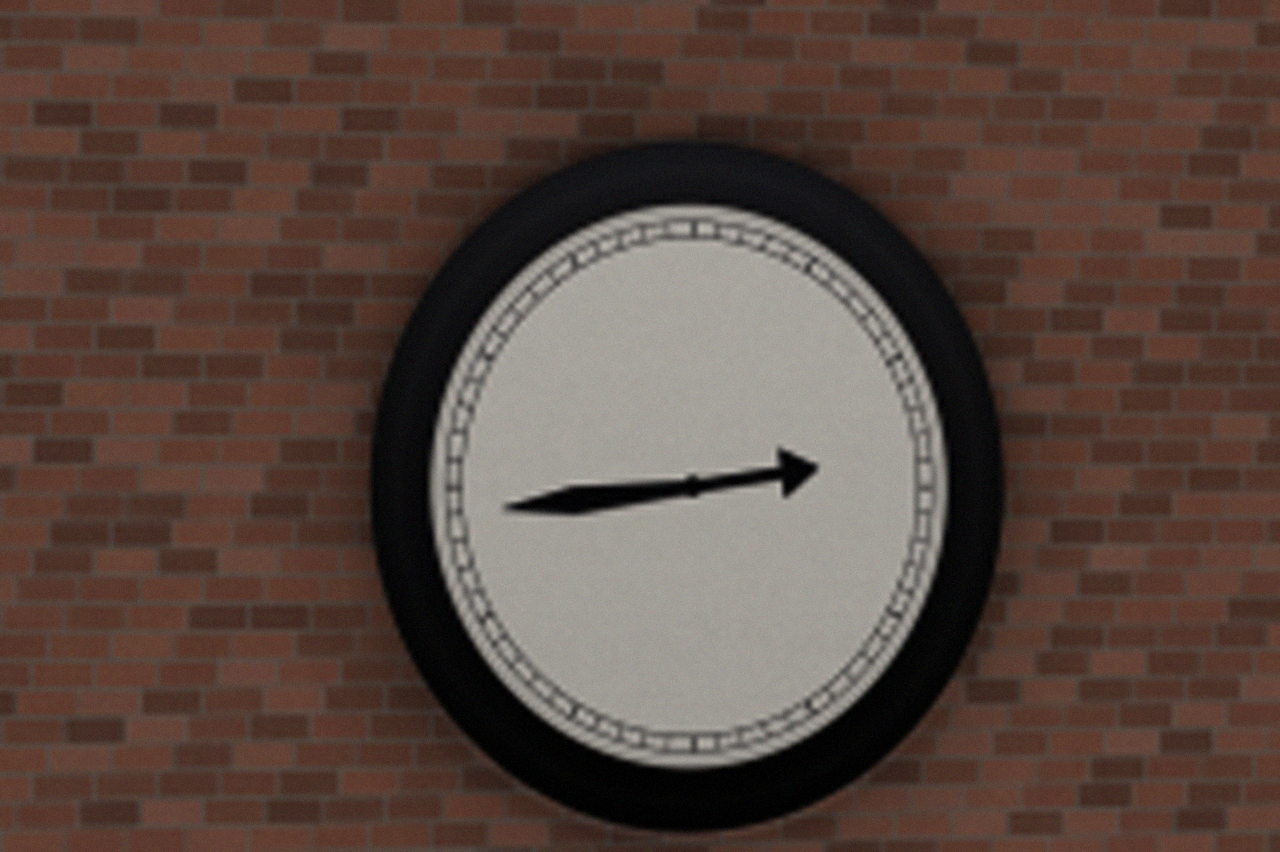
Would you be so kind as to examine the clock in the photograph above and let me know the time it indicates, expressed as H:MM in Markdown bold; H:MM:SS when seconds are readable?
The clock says **2:44**
